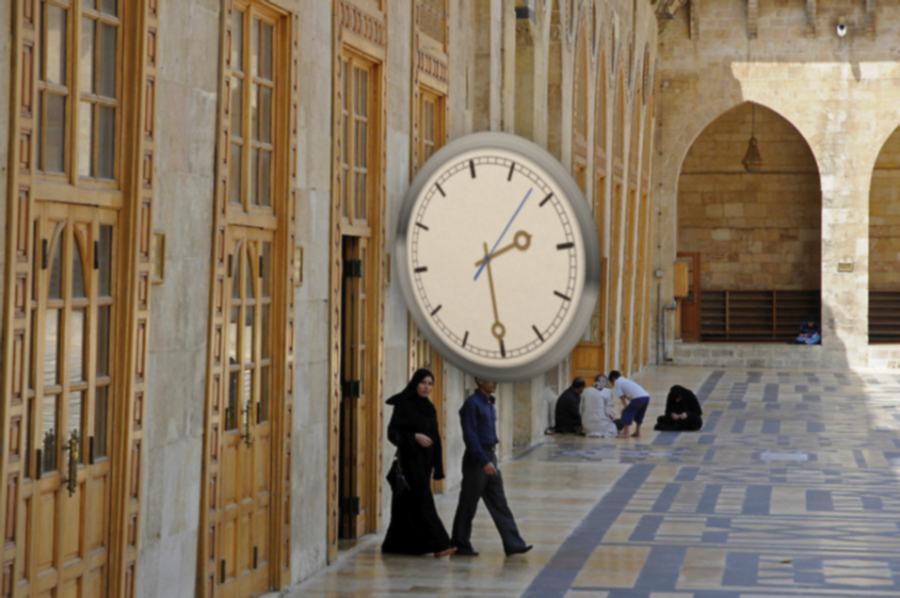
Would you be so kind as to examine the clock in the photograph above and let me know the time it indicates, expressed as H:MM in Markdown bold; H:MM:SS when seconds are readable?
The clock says **2:30:08**
